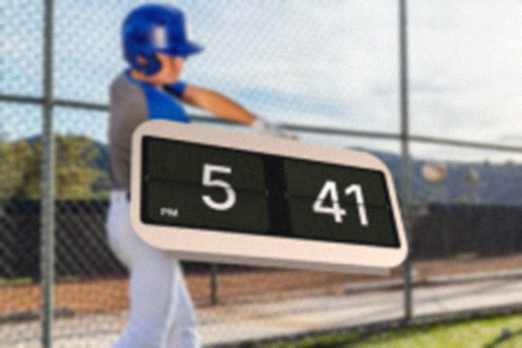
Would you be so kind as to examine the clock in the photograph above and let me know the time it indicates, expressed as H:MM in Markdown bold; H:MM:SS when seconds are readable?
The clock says **5:41**
